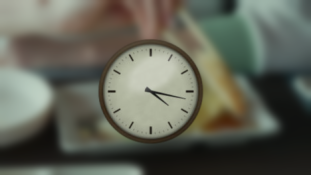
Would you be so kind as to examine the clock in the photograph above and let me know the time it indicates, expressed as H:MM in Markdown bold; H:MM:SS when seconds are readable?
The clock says **4:17**
